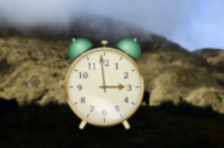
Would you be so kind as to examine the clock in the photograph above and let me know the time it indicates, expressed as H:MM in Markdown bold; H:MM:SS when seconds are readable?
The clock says **2:59**
